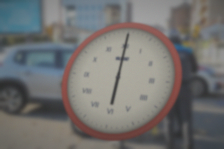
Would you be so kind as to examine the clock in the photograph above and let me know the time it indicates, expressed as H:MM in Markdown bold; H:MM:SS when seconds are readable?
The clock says **6:00**
